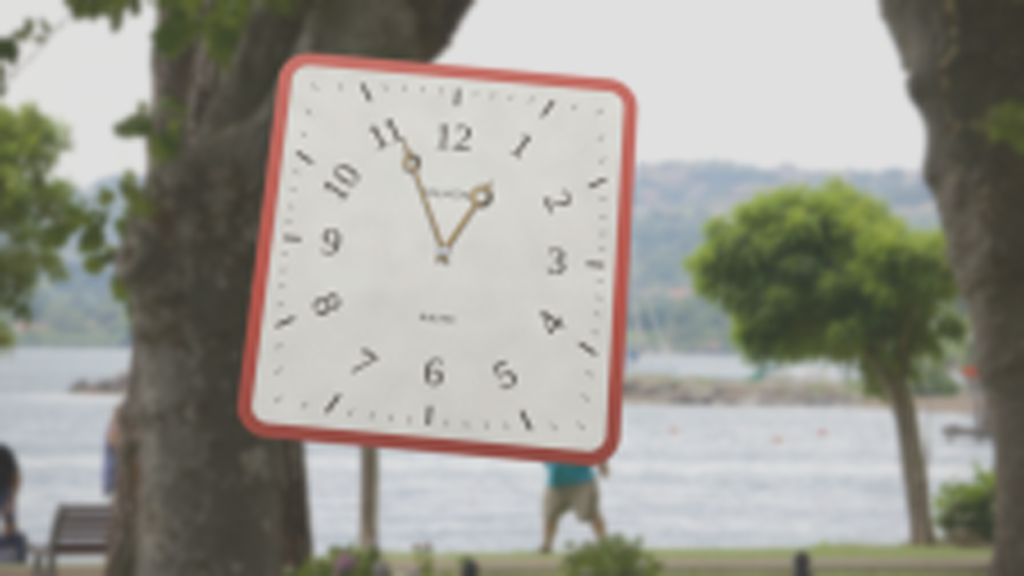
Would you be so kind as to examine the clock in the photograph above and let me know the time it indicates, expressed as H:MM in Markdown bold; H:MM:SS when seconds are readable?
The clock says **12:56**
